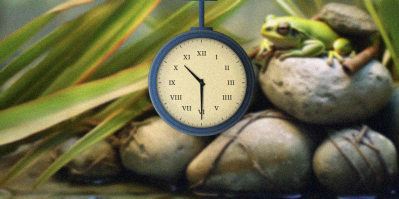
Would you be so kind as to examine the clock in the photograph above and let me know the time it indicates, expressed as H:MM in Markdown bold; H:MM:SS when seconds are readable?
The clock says **10:30**
